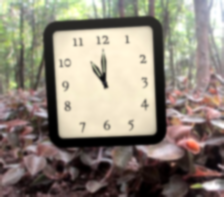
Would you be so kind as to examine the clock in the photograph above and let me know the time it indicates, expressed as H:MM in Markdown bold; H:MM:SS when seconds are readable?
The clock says **11:00**
